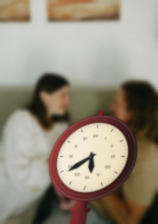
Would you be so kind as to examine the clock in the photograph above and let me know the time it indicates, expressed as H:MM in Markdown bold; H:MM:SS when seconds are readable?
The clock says **5:39**
